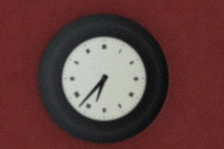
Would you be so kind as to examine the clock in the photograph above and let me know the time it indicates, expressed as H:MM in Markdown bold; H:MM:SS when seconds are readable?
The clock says **6:37**
